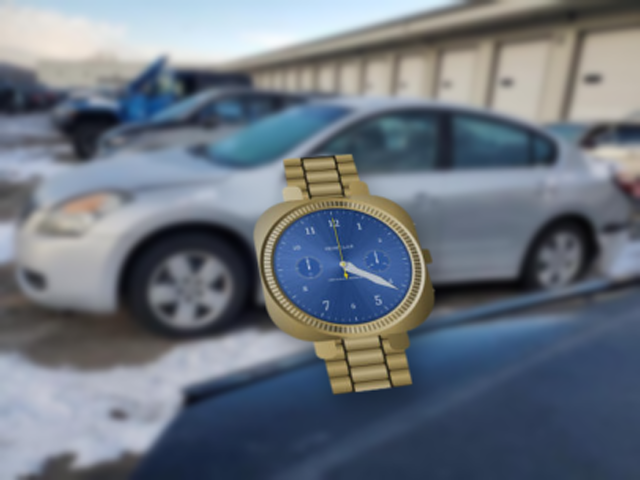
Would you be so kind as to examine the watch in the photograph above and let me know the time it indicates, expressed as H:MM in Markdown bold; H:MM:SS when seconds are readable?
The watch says **4:21**
